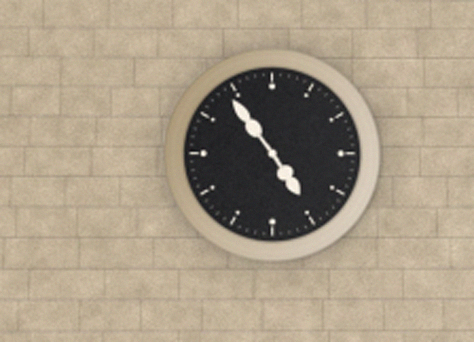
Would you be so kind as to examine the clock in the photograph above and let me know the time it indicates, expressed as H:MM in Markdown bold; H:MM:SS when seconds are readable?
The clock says **4:54**
